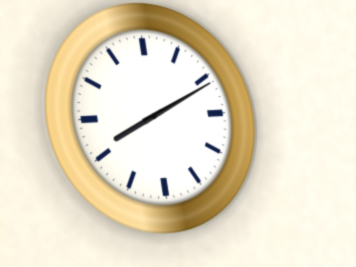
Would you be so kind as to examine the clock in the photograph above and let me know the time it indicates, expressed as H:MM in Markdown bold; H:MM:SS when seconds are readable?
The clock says **8:11**
